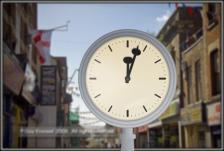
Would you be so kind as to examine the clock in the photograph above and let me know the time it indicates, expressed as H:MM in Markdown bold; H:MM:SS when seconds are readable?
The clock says **12:03**
